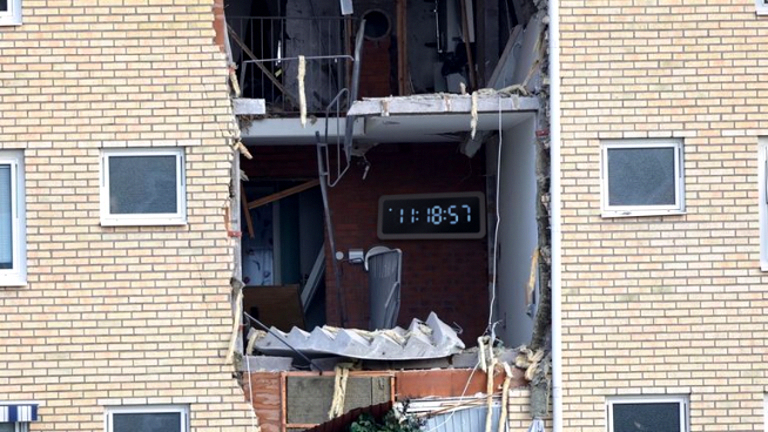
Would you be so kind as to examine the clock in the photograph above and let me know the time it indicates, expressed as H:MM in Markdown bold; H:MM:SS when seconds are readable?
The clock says **11:18:57**
